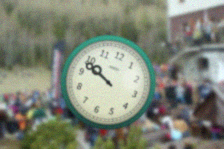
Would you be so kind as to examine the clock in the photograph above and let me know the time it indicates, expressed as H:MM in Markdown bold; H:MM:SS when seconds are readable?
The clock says **9:48**
